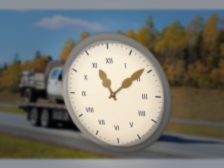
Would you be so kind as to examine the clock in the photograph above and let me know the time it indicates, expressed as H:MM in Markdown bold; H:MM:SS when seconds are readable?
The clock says **11:09**
